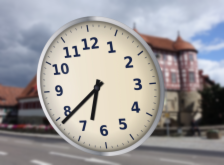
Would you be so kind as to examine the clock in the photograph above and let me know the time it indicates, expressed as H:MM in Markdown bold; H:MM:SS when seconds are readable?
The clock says **6:39**
